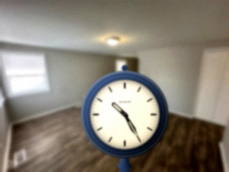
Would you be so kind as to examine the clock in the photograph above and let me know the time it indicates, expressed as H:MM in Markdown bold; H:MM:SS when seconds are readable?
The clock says **10:25**
